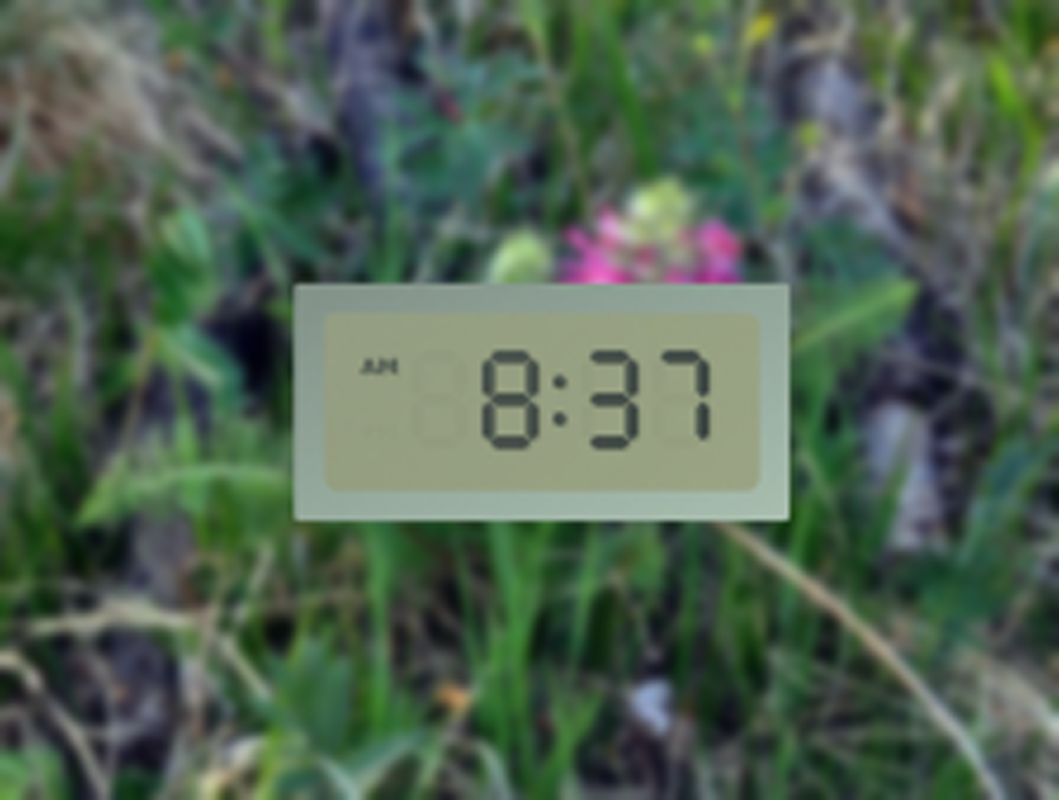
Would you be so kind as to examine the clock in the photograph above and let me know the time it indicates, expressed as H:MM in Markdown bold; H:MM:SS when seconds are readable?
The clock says **8:37**
